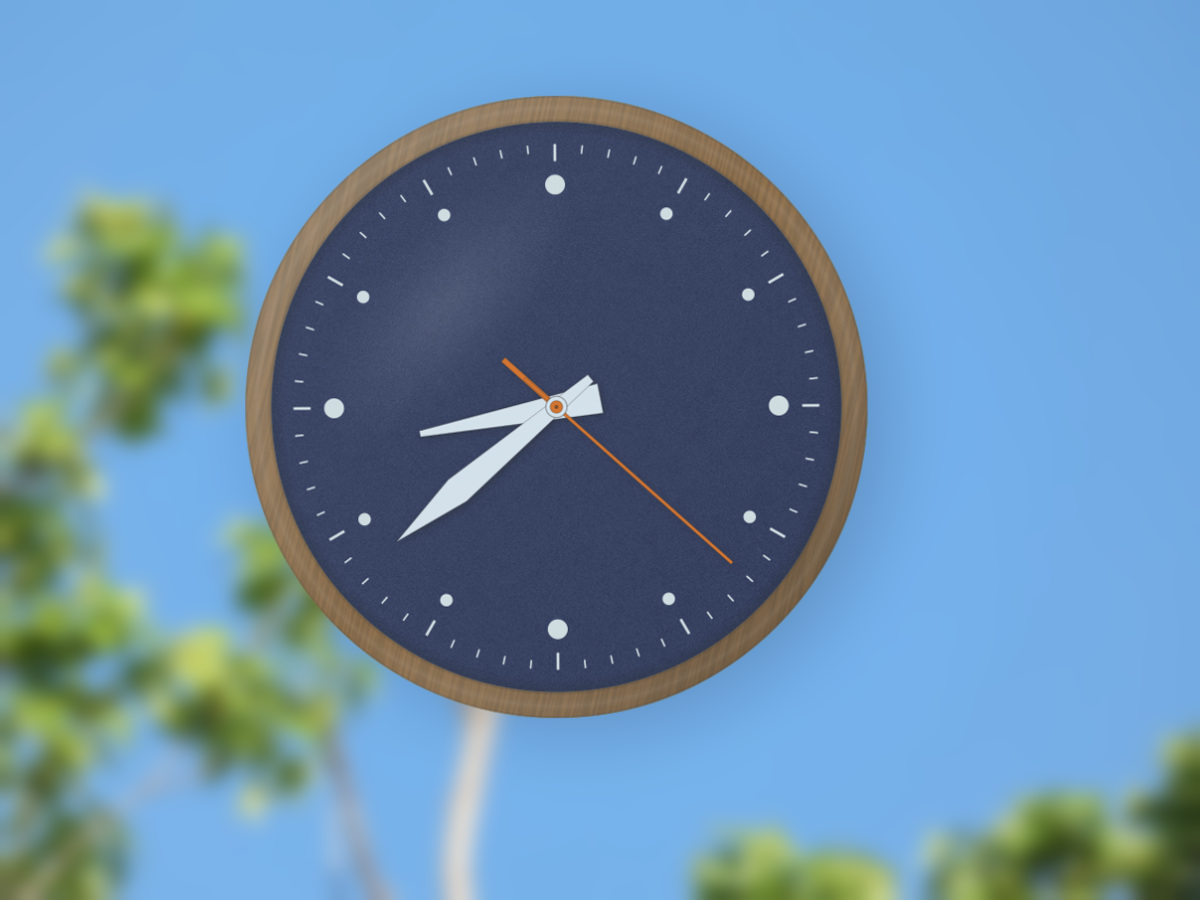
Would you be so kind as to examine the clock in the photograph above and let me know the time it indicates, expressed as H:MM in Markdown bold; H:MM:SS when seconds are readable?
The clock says **8:38:22**
